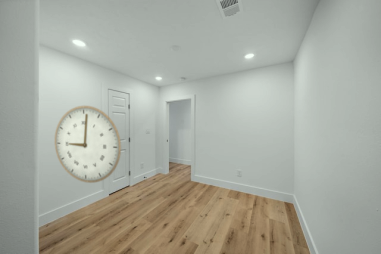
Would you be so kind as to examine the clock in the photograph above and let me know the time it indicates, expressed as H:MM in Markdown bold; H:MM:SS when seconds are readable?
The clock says **9:01**
